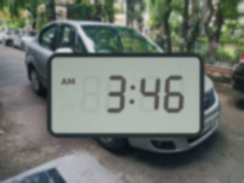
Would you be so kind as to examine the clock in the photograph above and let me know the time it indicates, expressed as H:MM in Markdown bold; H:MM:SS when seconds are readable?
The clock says **3:46**
